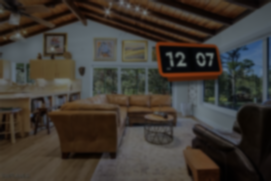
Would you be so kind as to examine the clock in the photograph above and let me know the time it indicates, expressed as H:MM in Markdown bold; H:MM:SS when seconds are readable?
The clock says **12:07**
